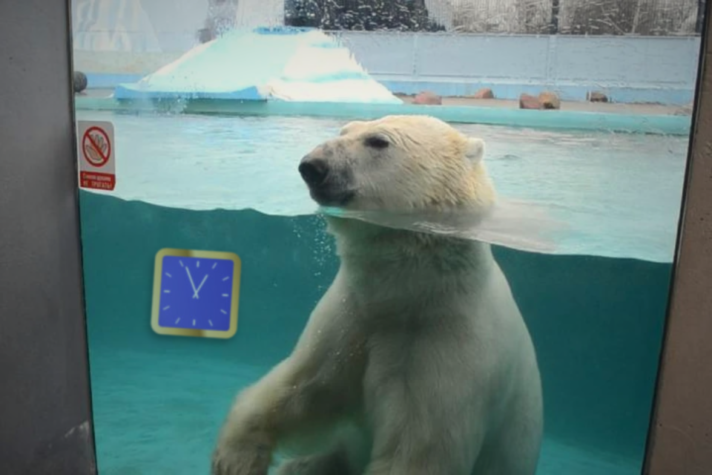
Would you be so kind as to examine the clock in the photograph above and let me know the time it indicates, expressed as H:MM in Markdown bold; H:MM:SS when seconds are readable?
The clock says **12:56**
